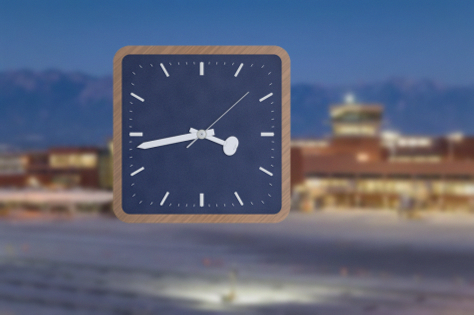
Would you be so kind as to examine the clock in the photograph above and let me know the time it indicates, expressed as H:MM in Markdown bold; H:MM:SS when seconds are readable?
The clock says **3:43:08**
